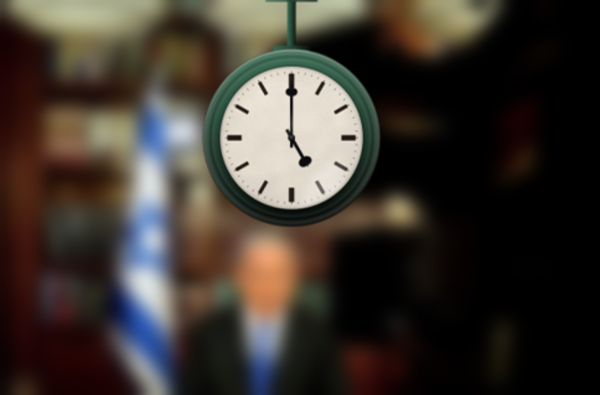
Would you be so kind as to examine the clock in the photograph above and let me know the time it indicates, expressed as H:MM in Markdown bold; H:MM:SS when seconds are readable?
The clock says **5:00**
